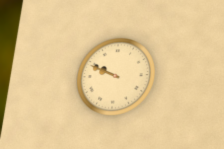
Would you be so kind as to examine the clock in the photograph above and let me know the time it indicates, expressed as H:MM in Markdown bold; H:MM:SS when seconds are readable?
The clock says **9:49**
